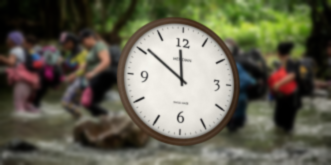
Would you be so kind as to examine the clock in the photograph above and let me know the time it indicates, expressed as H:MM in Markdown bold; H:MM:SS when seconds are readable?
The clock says **11:51**
